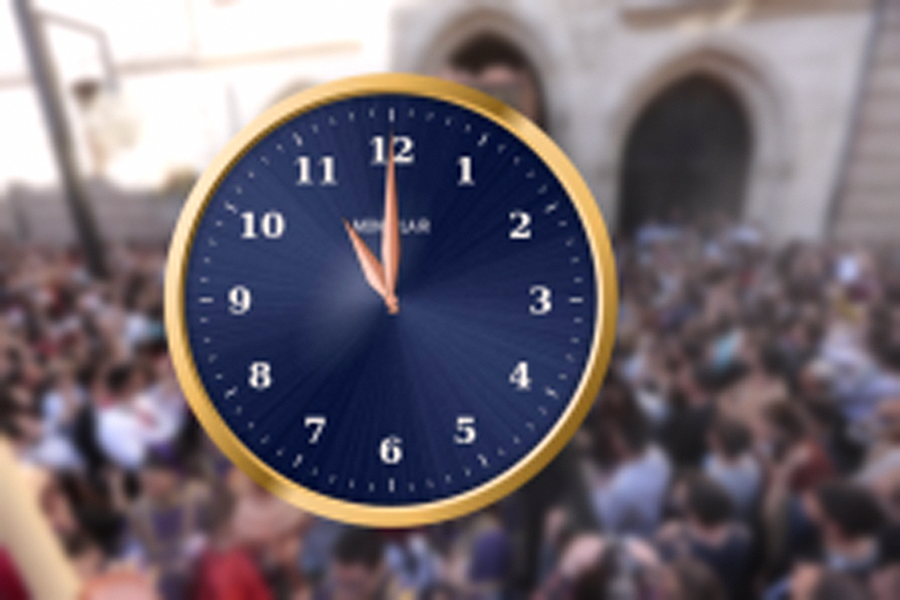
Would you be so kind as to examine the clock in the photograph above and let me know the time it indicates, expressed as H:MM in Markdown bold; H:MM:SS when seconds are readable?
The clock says **11:00**
